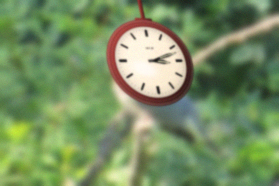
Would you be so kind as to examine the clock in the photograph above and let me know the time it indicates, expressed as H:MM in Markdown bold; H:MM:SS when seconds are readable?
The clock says **3:12**
